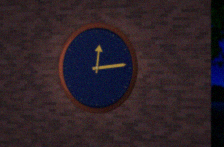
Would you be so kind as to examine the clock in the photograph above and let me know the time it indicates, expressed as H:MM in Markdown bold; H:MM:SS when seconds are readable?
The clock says **12:14**
